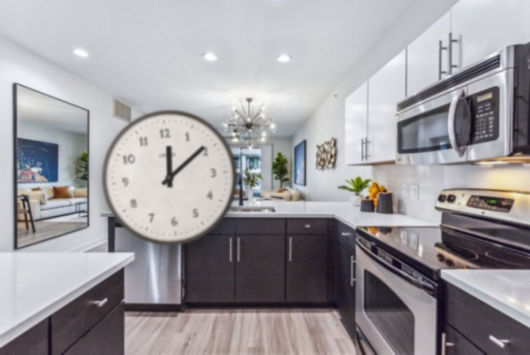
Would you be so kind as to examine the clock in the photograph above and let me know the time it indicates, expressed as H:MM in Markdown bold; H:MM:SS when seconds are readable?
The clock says **12:09**
